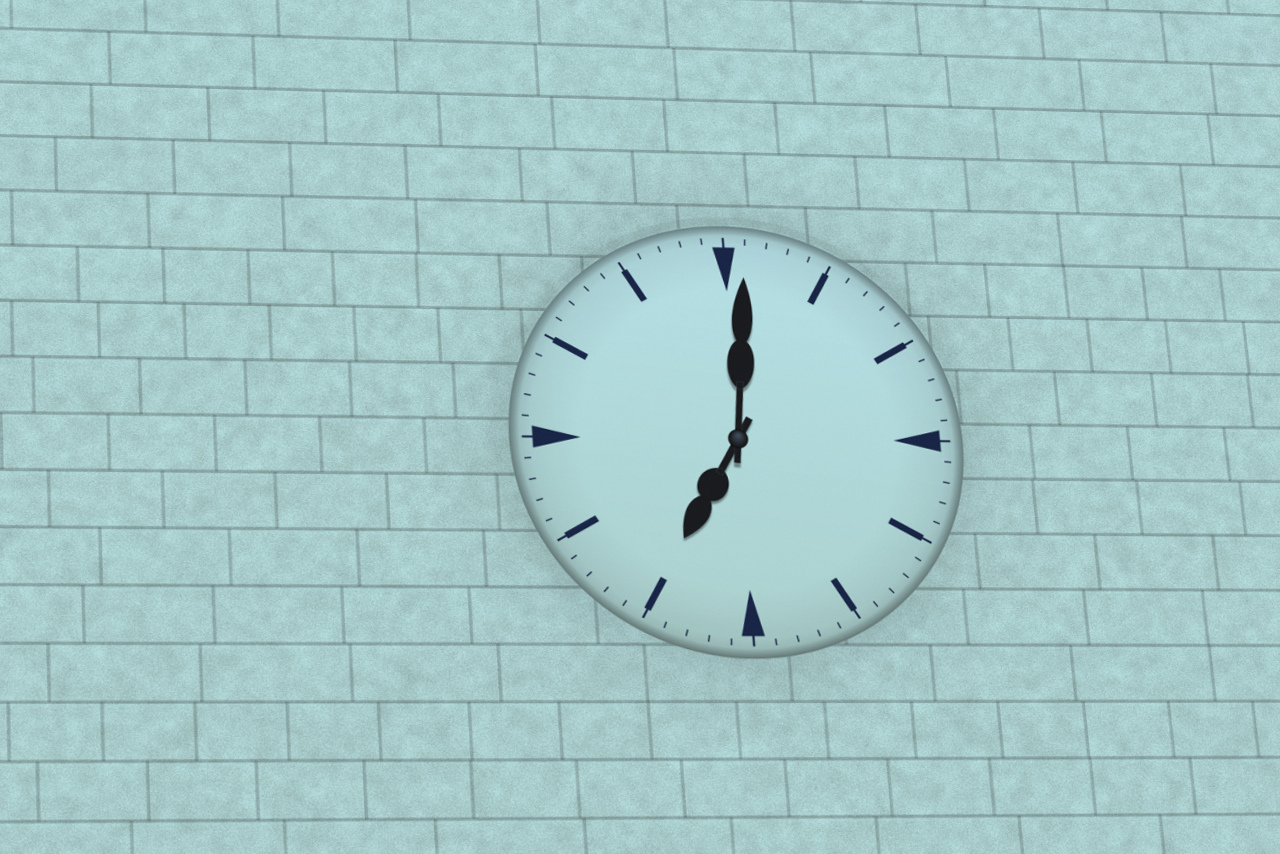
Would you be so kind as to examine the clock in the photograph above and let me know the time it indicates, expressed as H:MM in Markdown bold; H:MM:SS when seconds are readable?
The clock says **7:01**
